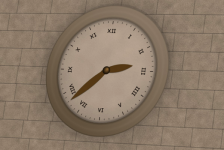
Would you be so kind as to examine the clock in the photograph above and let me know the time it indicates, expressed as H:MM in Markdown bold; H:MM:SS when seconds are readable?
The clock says **2:38**
